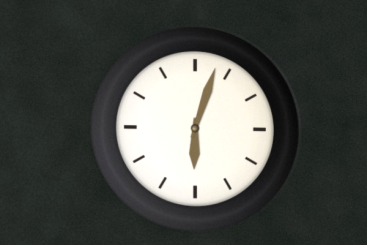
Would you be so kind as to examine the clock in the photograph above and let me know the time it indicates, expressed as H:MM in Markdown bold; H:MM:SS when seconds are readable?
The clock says **6:03**
